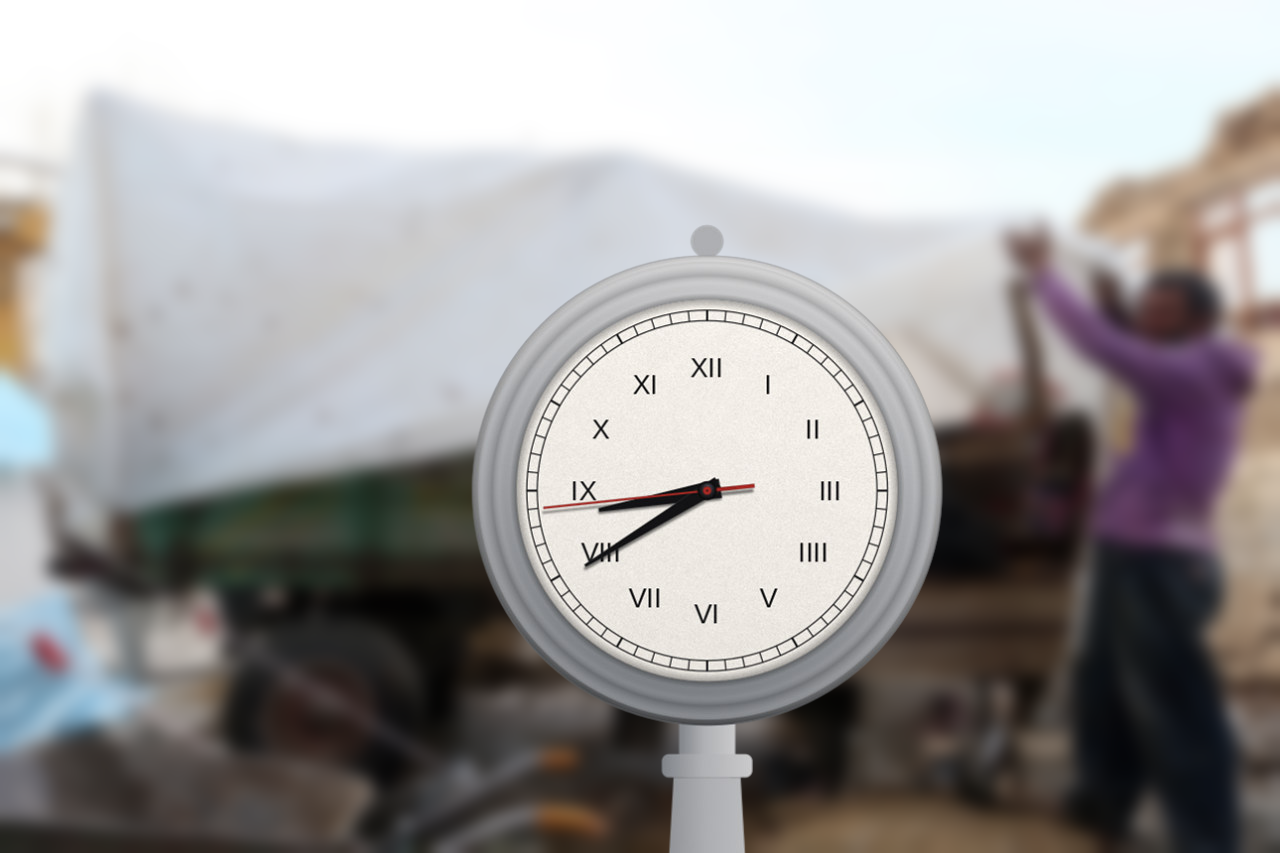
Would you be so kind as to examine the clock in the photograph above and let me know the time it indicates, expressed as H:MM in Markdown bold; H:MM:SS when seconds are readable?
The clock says **8:39:44**
